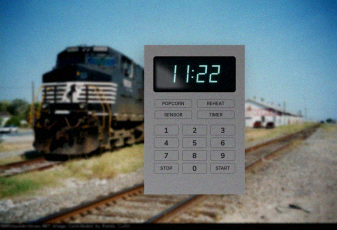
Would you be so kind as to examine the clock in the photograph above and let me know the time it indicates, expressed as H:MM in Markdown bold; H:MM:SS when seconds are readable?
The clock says **11:22**
